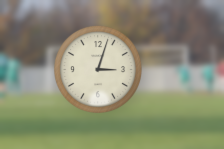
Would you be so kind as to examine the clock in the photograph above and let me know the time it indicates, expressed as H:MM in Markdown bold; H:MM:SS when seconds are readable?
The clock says **3:03**
